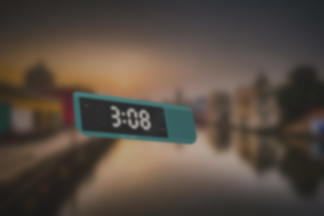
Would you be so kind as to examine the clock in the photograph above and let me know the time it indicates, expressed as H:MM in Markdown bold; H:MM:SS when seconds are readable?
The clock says **3:08**
